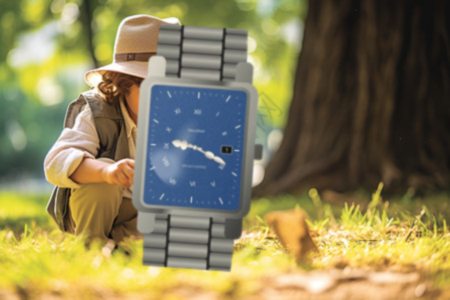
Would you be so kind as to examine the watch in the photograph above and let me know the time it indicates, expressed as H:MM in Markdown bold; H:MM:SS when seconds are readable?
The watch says **9:19**
